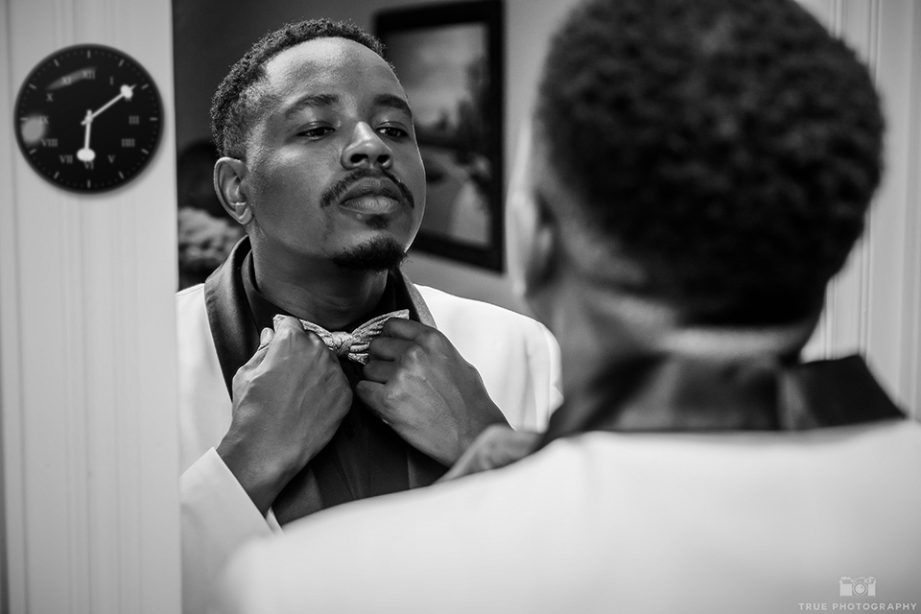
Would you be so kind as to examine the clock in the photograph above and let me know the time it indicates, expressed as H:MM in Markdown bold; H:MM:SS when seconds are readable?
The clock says **6:09**
